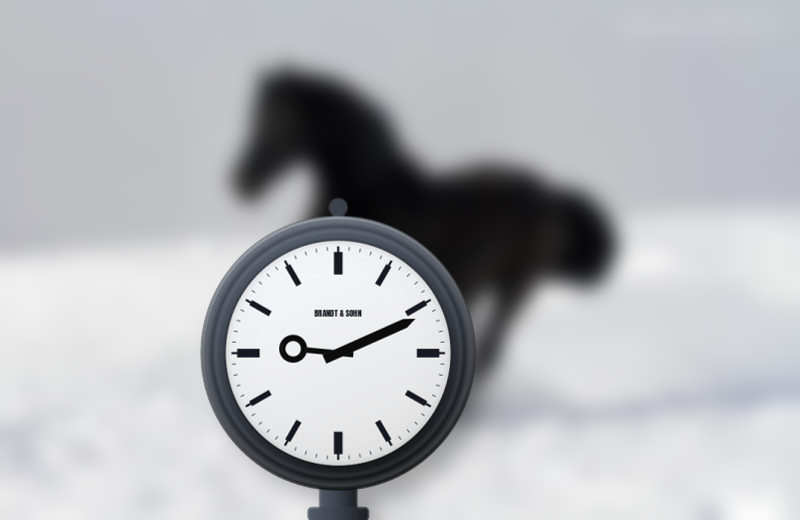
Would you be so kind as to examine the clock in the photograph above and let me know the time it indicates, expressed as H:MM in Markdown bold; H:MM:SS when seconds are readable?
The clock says **9:11**
